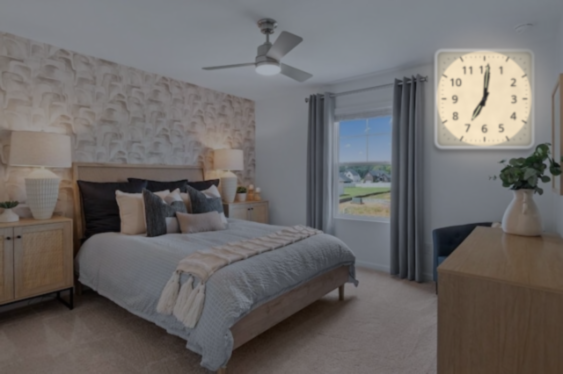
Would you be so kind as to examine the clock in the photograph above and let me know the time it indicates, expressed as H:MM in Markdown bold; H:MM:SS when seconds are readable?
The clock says **7:01**
